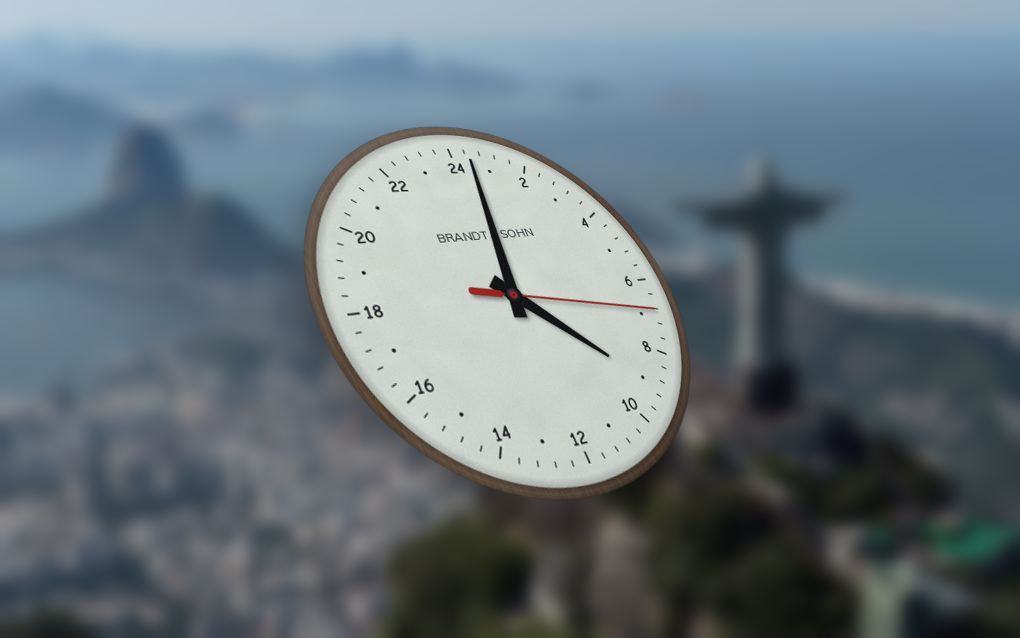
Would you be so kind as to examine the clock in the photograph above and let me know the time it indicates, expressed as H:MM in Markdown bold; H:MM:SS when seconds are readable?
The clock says **9:01:17**
